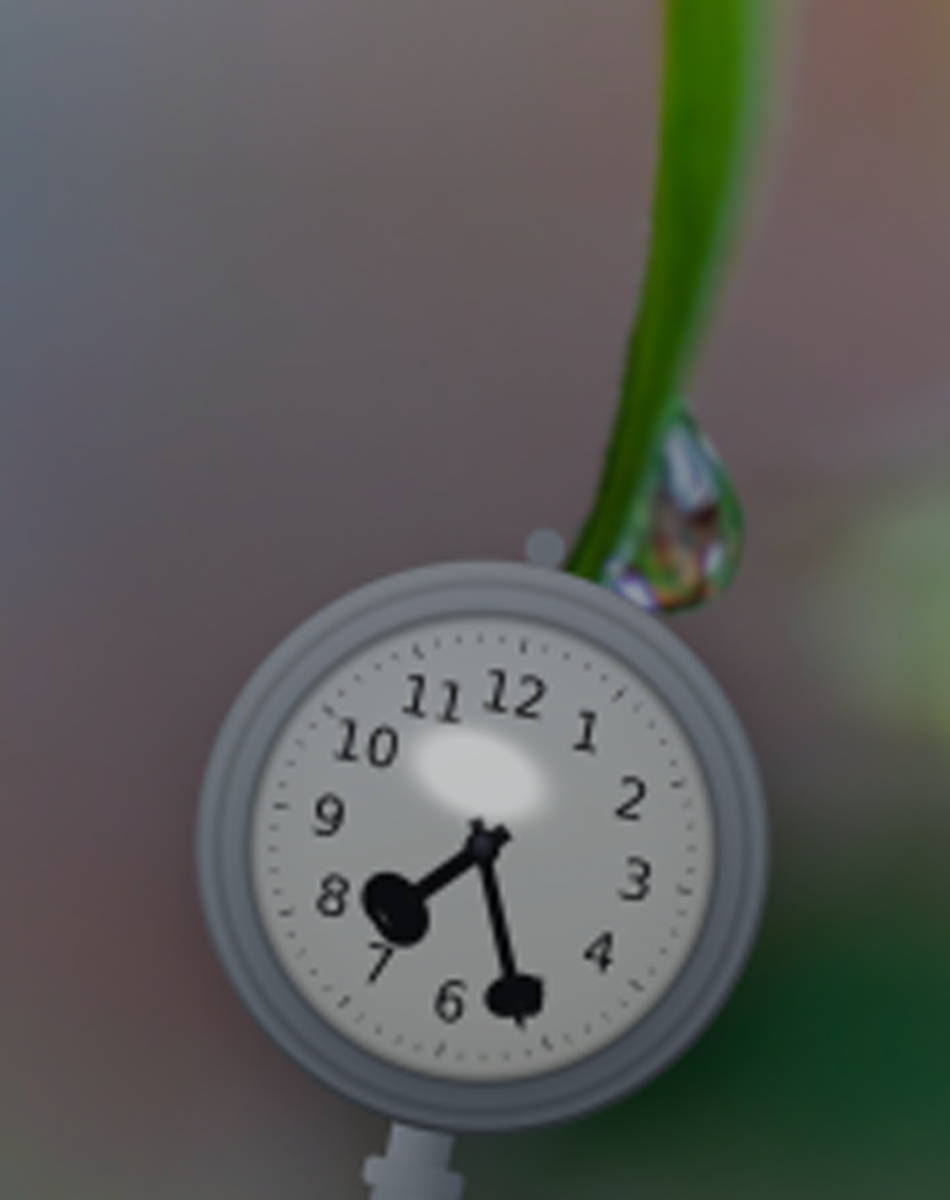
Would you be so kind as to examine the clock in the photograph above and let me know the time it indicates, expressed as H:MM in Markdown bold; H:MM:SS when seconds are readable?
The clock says **7:26**
